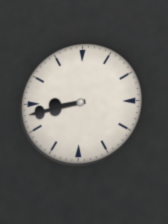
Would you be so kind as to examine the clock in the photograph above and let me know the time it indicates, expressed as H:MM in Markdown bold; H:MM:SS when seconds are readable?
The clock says **8:43**
